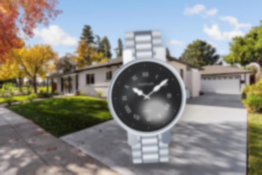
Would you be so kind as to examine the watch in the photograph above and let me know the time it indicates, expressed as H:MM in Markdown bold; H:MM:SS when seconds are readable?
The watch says **10:09**
